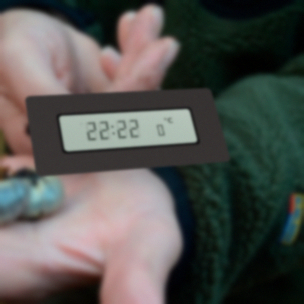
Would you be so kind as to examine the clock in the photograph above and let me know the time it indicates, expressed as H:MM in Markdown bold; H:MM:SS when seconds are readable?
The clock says **22:22**
